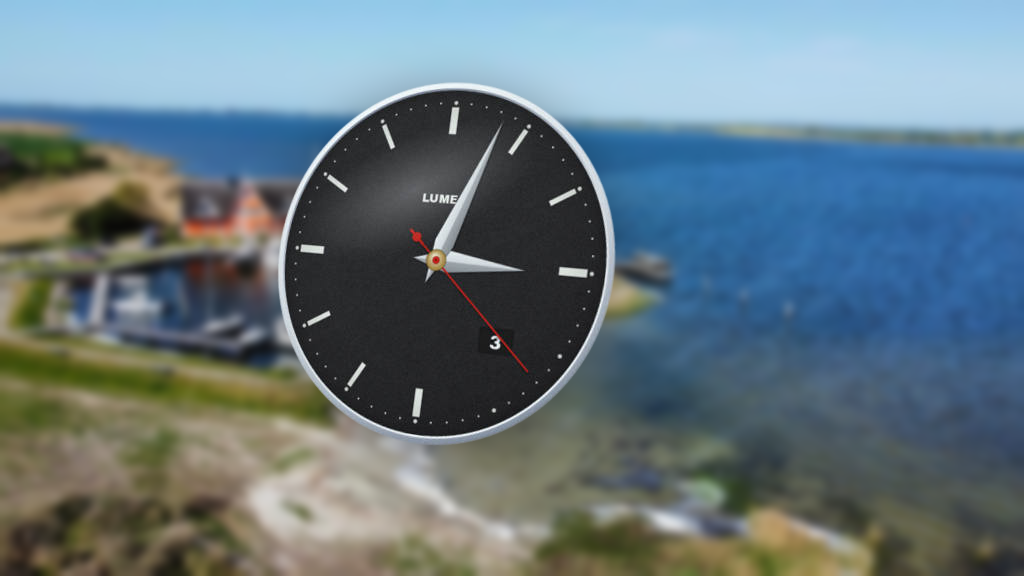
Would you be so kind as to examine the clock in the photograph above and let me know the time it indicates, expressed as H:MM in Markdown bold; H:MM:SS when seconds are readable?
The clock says **3:03:22**
